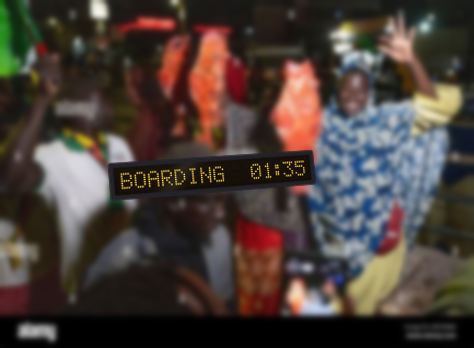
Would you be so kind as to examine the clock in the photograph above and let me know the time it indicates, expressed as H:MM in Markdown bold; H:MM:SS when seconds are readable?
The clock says **1:35**
